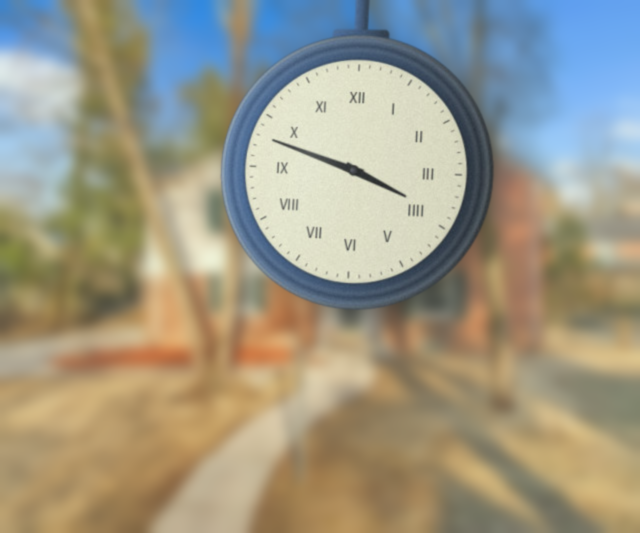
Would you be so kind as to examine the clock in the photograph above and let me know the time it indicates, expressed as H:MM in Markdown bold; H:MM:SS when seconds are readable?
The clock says **3:48**
